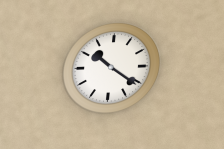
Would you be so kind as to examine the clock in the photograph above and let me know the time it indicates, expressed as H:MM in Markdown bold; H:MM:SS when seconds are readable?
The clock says **10:21**
